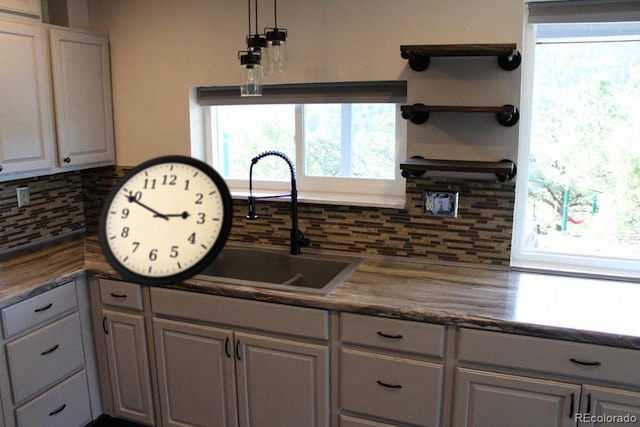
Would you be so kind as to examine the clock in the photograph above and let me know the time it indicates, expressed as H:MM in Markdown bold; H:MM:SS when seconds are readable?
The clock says **2:49**
